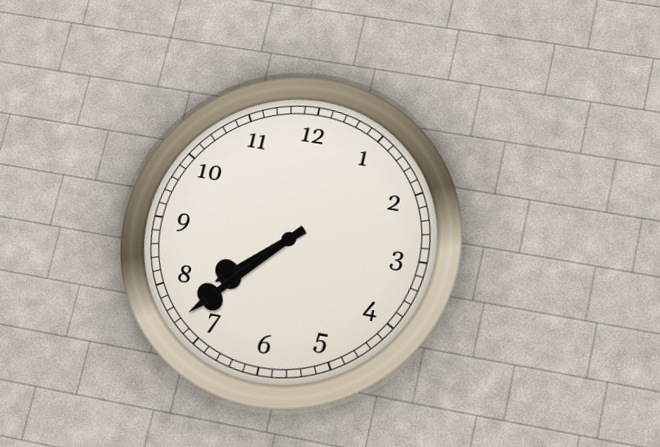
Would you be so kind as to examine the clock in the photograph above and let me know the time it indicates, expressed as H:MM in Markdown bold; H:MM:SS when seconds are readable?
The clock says **7:37**
